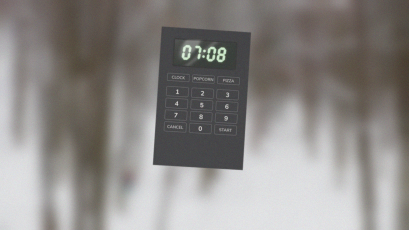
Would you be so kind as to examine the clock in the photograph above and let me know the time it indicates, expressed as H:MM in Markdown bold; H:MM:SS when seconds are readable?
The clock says **7:08**
